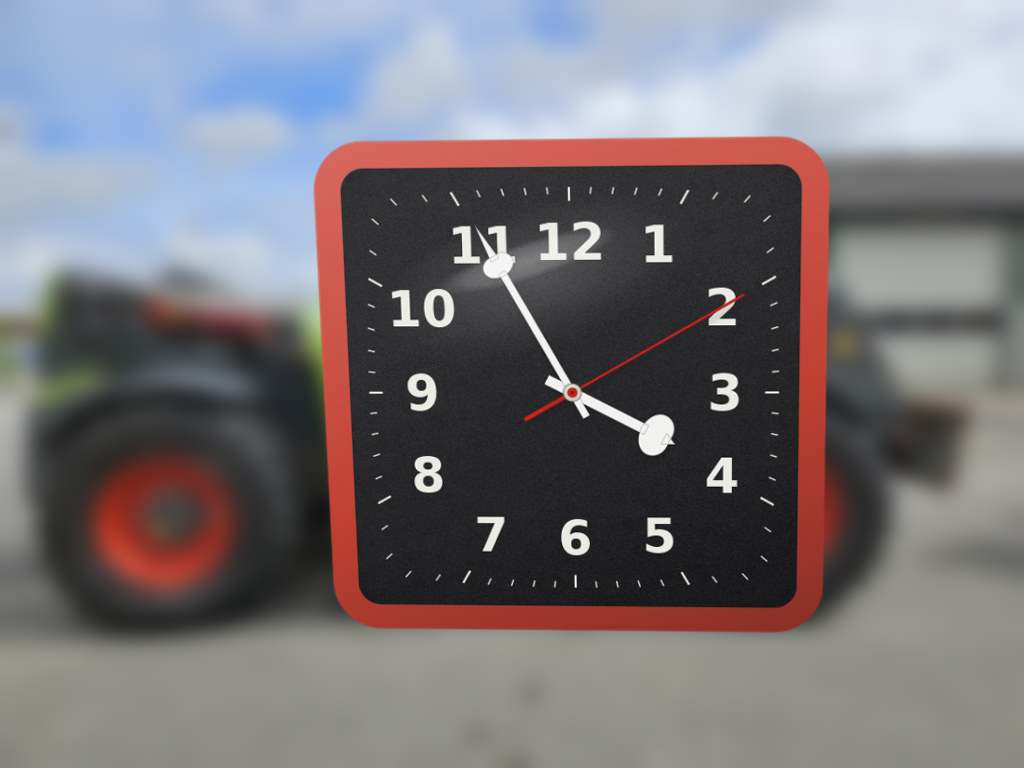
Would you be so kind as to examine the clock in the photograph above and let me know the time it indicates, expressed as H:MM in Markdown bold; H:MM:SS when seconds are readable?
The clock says **3:55:10**
